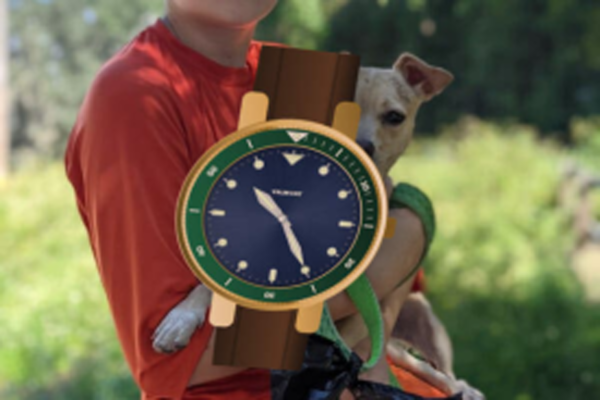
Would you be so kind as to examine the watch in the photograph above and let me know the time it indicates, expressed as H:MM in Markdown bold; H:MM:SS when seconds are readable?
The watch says **10:25**
